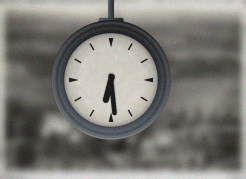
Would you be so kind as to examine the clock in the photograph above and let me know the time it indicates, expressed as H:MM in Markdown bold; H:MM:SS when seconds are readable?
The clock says **6:29**
